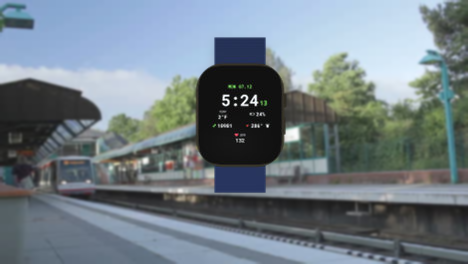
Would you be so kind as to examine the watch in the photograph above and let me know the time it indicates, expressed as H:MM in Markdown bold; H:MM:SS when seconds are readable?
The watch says **5:24**
